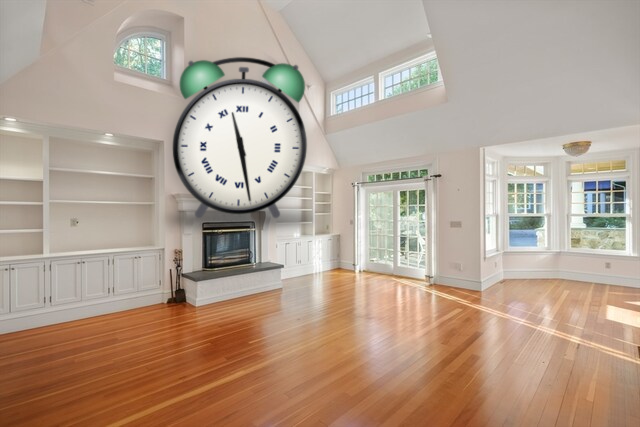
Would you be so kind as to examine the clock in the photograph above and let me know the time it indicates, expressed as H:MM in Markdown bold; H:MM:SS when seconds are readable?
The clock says **11:28**
